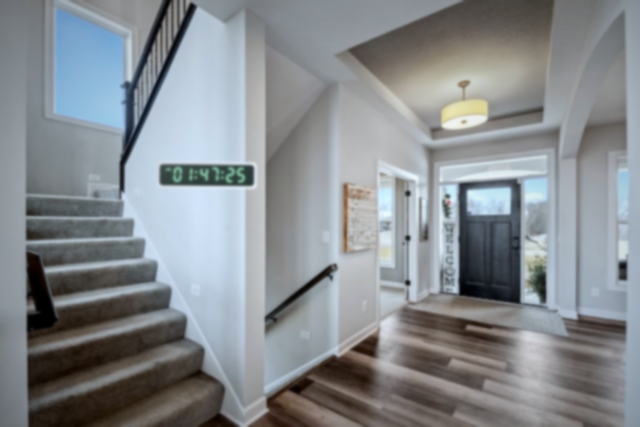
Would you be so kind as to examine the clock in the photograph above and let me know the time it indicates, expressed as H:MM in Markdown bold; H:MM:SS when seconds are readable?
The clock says **1:47:25**
